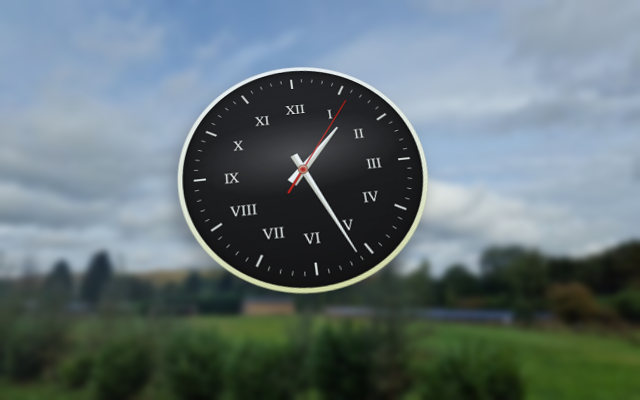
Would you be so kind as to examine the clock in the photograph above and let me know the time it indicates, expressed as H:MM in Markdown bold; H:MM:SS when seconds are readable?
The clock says **1:26:06**
